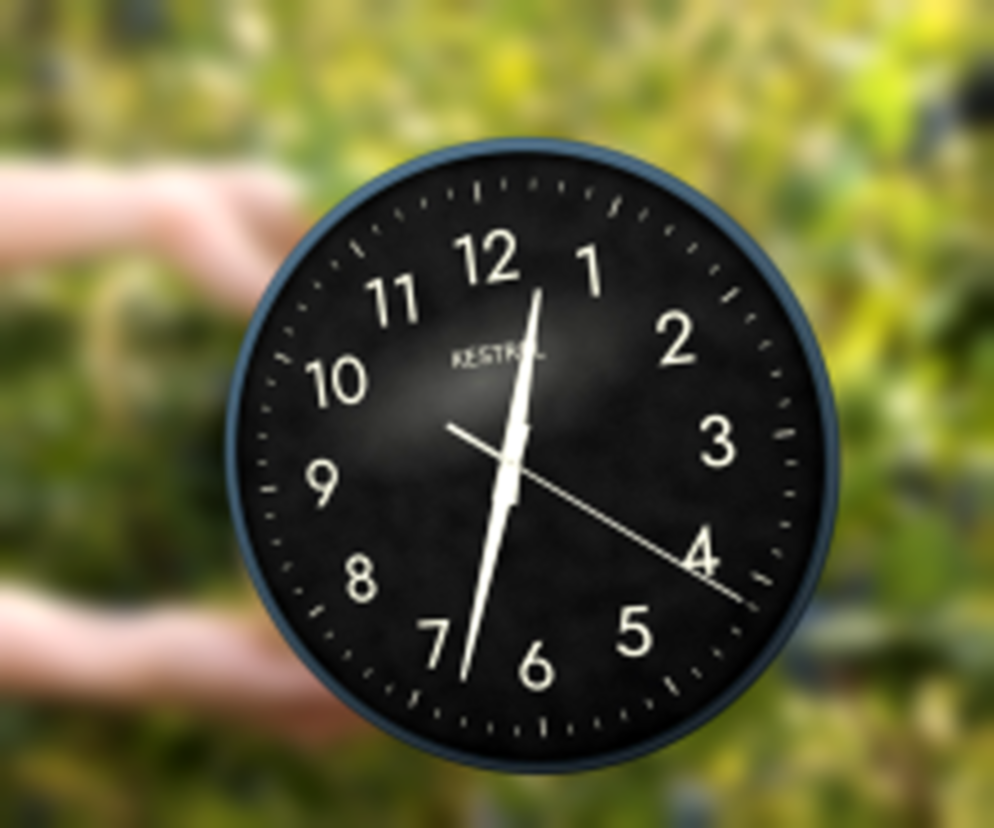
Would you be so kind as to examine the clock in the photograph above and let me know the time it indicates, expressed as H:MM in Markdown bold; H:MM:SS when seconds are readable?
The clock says **12:33:21**
